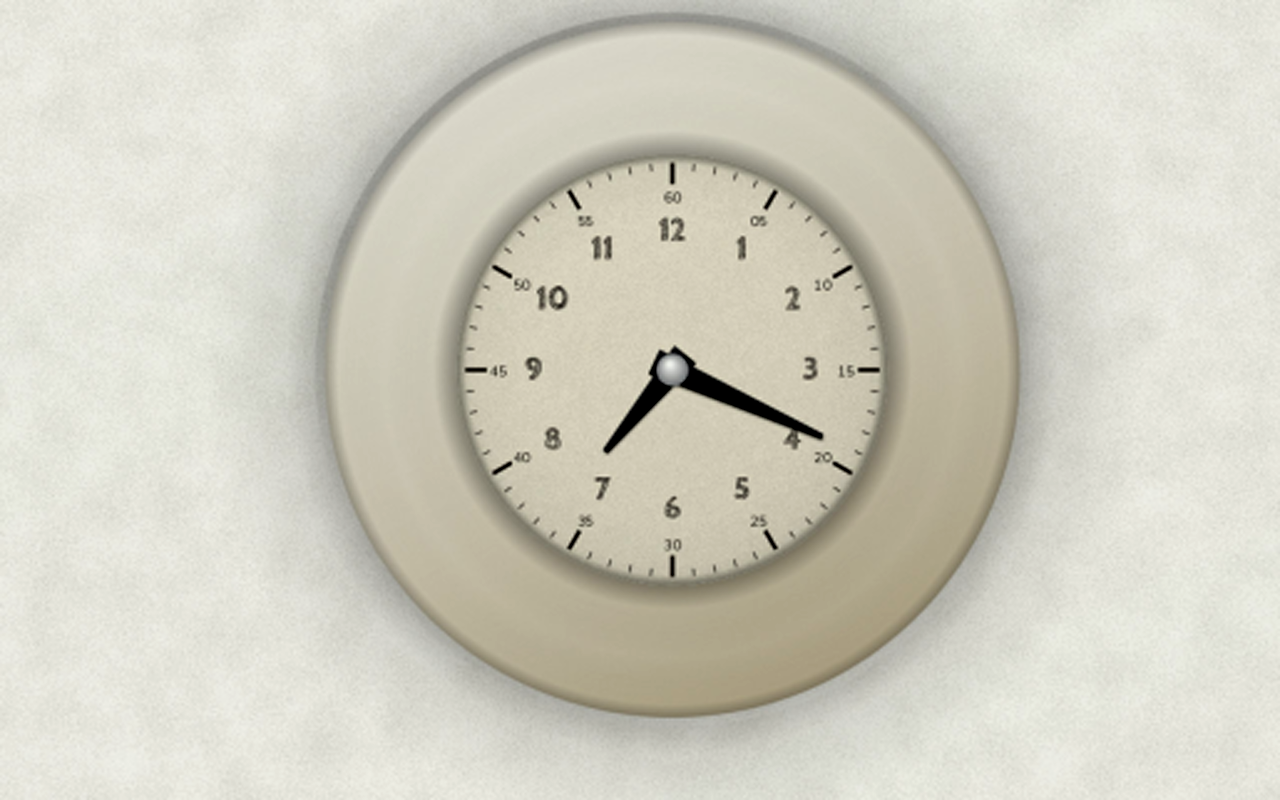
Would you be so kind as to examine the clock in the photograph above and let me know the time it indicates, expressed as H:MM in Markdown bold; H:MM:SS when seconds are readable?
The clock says **7:19**
